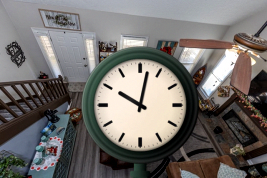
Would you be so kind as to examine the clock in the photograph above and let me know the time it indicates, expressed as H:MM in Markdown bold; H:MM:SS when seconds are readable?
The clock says **10:02**
